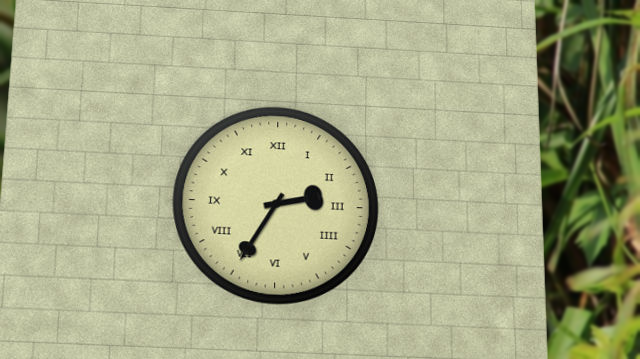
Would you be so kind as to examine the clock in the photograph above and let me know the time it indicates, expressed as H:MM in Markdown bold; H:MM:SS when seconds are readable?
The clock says **2:35**
